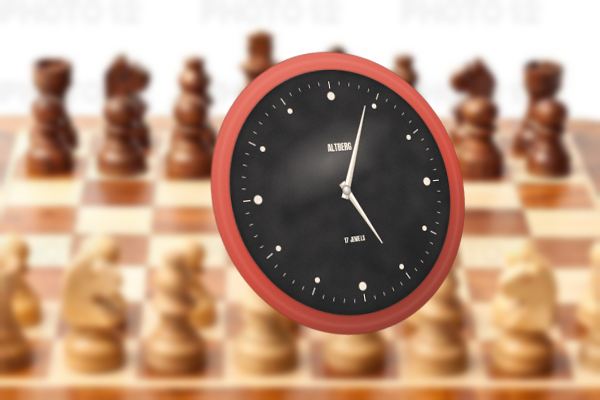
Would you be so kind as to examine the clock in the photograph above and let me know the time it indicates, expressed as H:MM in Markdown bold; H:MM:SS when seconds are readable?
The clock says **5:04**
